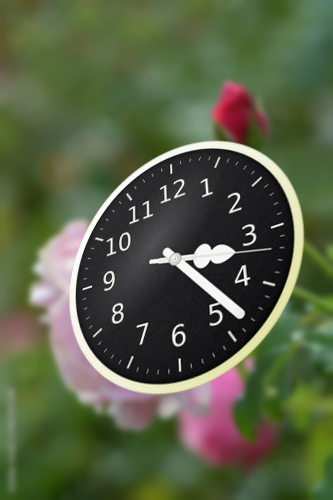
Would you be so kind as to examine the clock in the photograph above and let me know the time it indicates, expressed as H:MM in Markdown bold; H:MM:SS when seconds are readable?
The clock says **3:23:17**
